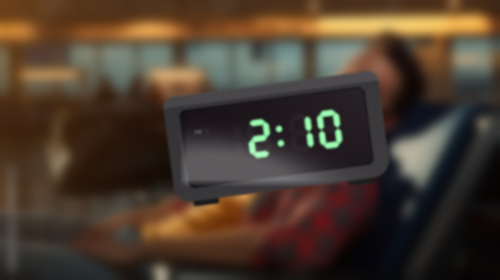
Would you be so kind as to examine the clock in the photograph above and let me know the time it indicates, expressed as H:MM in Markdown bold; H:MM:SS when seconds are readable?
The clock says **2:10**
